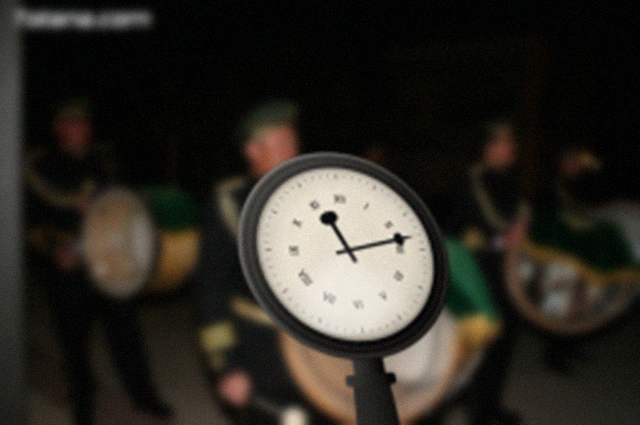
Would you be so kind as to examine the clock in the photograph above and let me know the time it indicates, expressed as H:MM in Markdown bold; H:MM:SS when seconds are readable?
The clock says **11:13**
